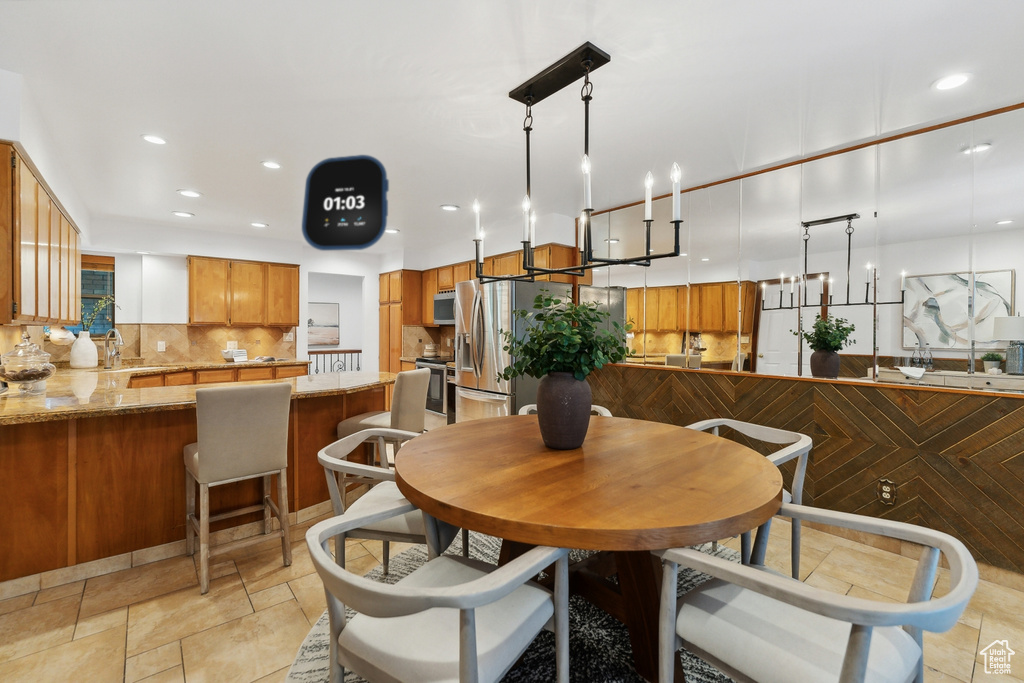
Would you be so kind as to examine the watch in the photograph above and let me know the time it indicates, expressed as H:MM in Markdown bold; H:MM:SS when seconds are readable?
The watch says **1:03**
